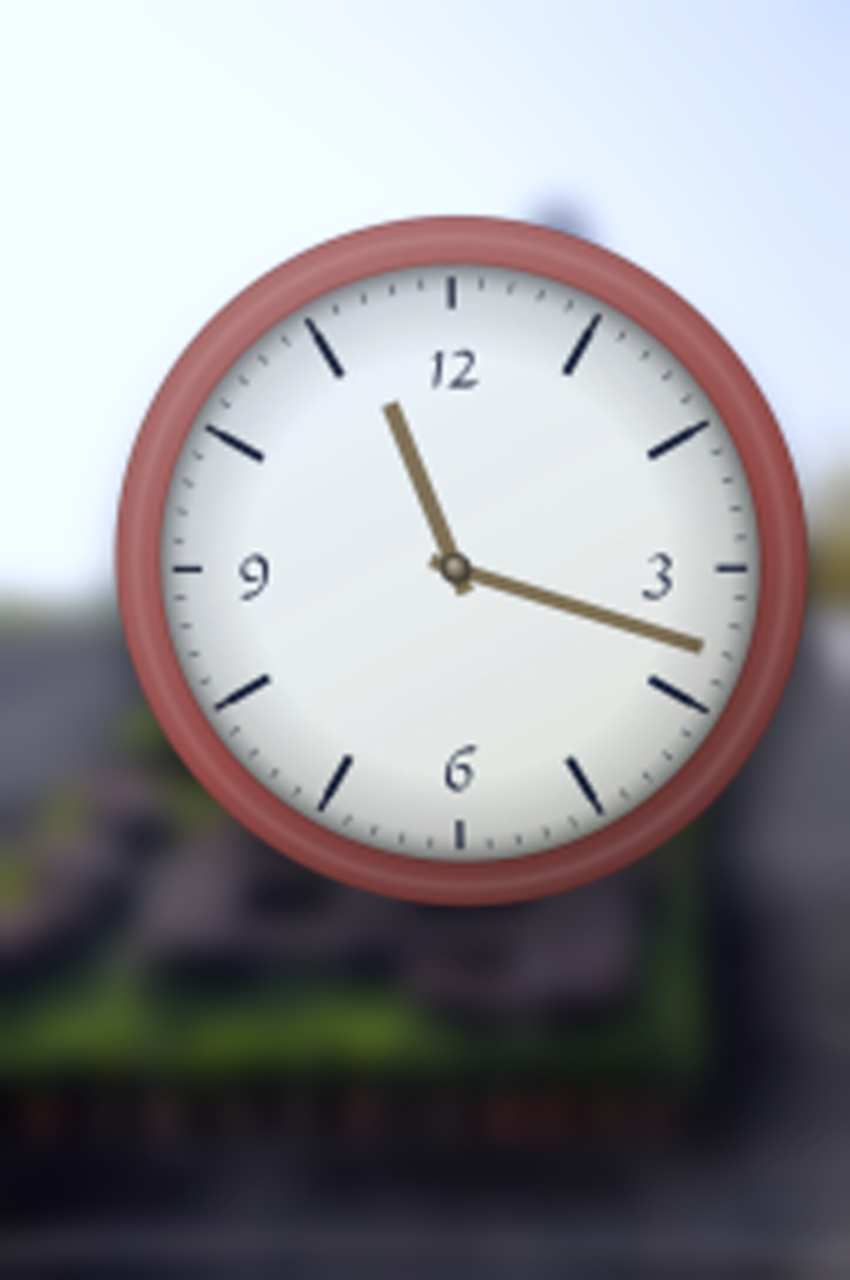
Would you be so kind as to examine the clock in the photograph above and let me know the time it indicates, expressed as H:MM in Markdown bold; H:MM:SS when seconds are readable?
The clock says **11:18**
